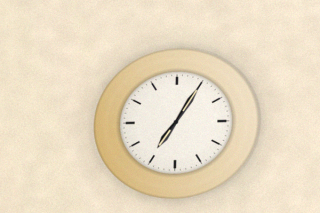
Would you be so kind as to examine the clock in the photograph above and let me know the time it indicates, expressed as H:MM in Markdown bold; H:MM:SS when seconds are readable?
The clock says **7:05**
